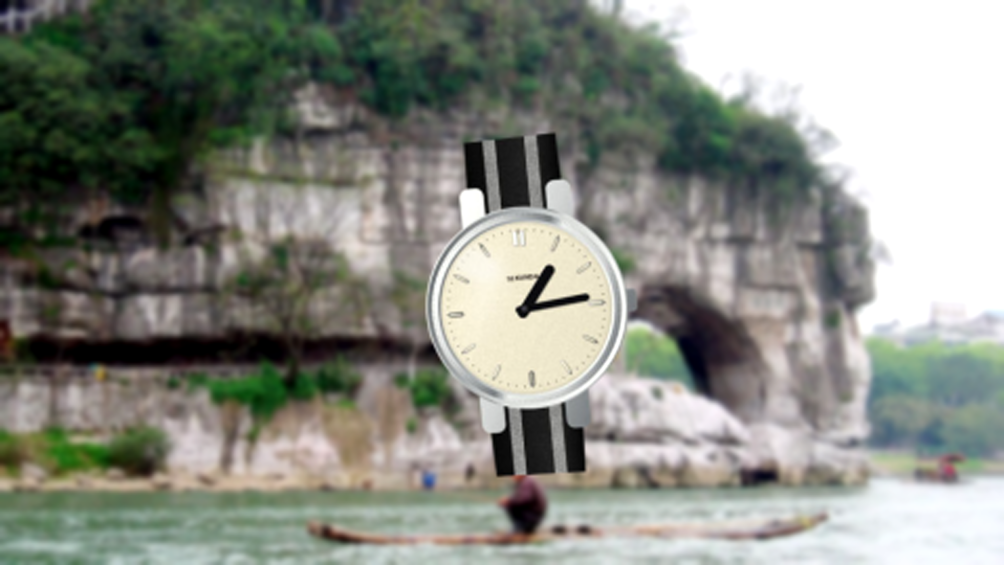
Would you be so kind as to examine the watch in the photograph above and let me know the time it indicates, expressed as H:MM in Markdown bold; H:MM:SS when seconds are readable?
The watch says **1:14**
